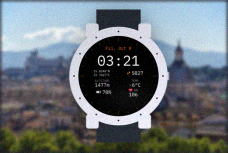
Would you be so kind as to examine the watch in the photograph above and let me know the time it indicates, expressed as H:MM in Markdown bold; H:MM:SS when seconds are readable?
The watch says **3:21**
